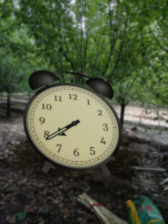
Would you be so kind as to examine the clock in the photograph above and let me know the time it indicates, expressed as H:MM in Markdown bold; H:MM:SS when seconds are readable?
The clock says **7:39**
